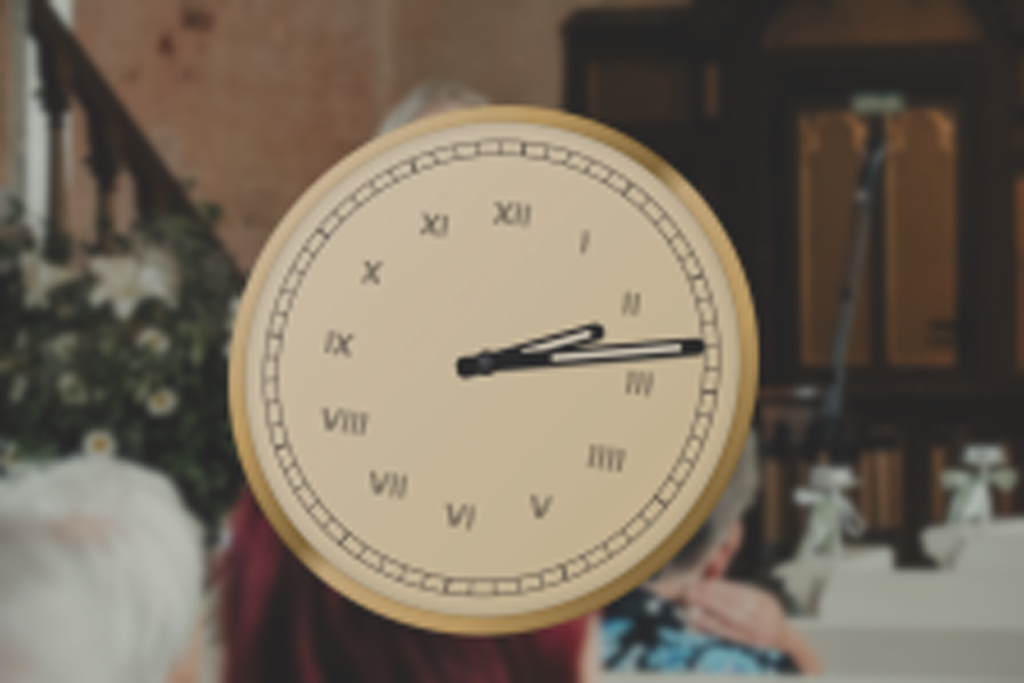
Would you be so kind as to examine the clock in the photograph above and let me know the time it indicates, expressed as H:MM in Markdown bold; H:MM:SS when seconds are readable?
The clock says **2:13**
